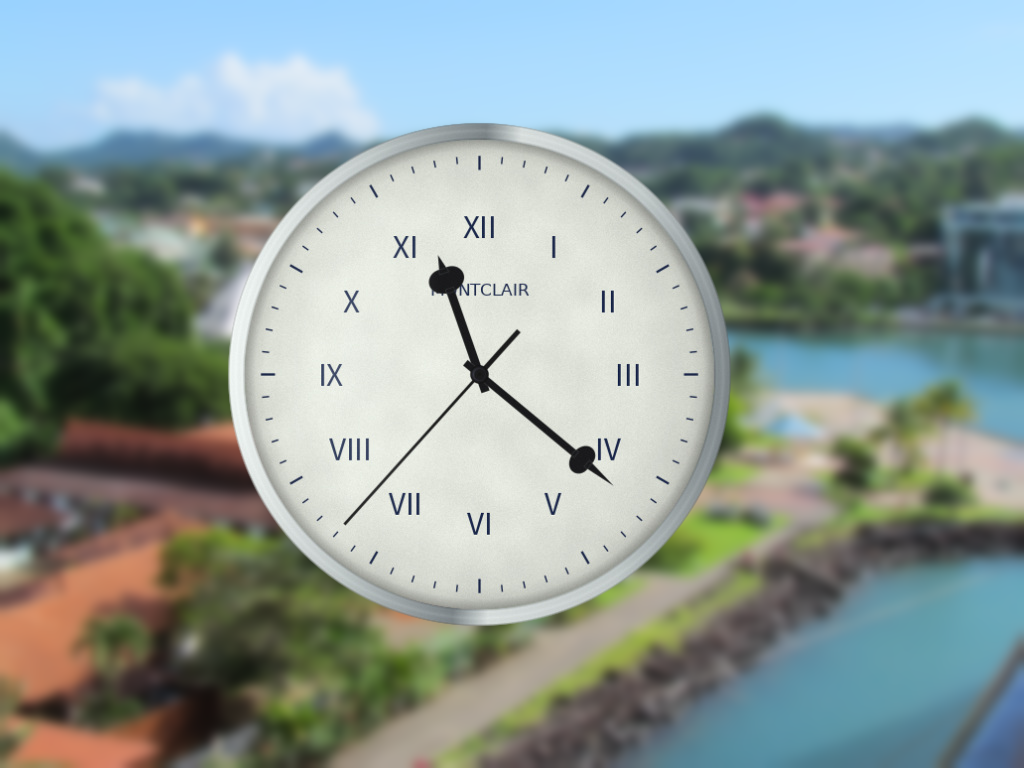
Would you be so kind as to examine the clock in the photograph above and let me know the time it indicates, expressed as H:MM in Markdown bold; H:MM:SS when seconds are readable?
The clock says **11:21:37**
